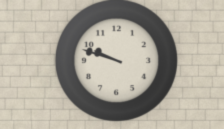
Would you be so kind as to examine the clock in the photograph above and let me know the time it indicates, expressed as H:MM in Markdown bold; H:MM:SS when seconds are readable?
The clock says **9:48**
